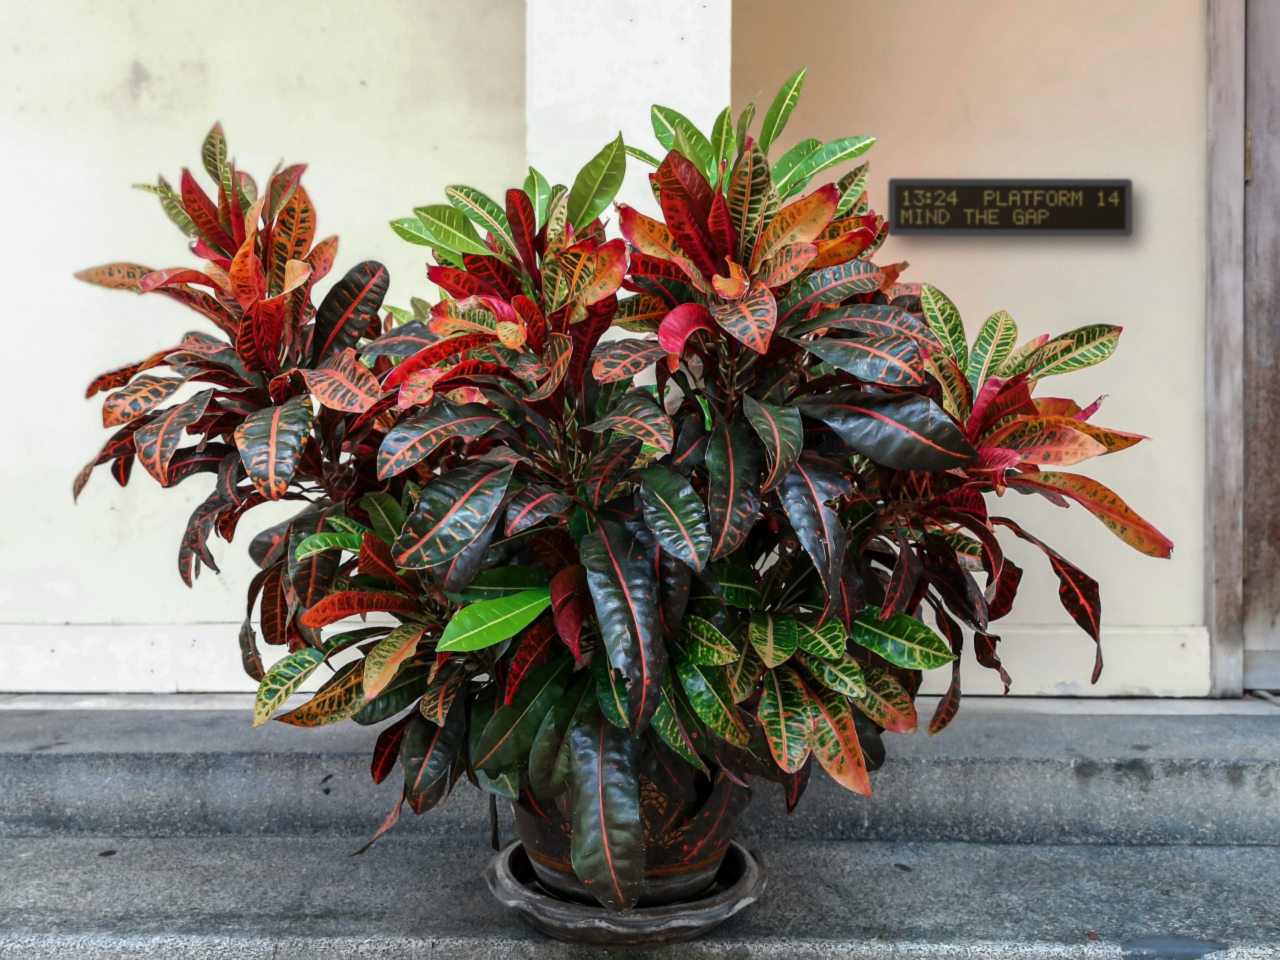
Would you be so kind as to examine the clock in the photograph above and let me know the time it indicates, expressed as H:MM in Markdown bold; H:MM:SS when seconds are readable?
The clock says **13:24**
